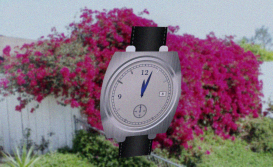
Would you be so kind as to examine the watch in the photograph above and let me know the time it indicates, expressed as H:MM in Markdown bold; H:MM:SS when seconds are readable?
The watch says **12:03**
